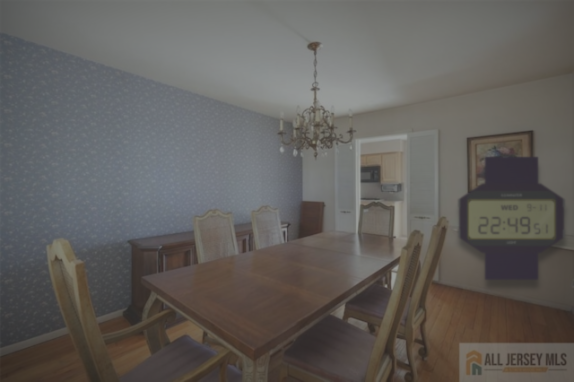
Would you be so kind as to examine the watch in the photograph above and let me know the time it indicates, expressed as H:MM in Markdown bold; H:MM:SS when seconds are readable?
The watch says **22:49:51**
